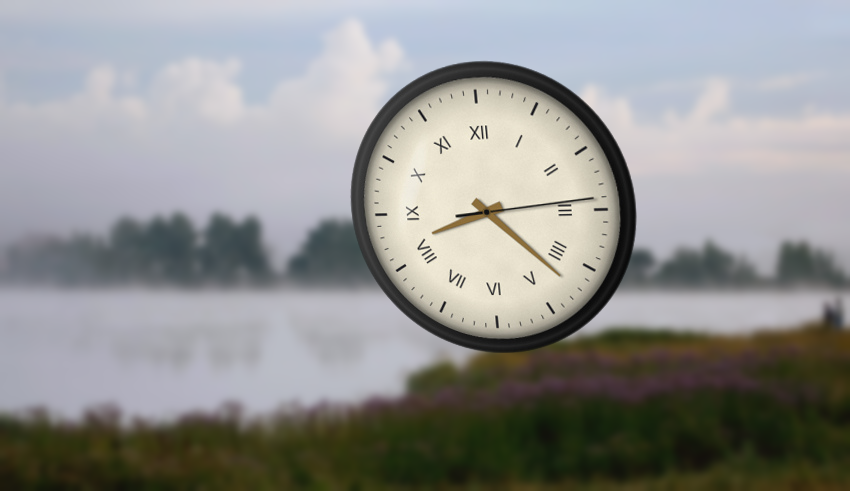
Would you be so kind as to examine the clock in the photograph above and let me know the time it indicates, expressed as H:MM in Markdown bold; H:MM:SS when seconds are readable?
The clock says **8:22:14**
